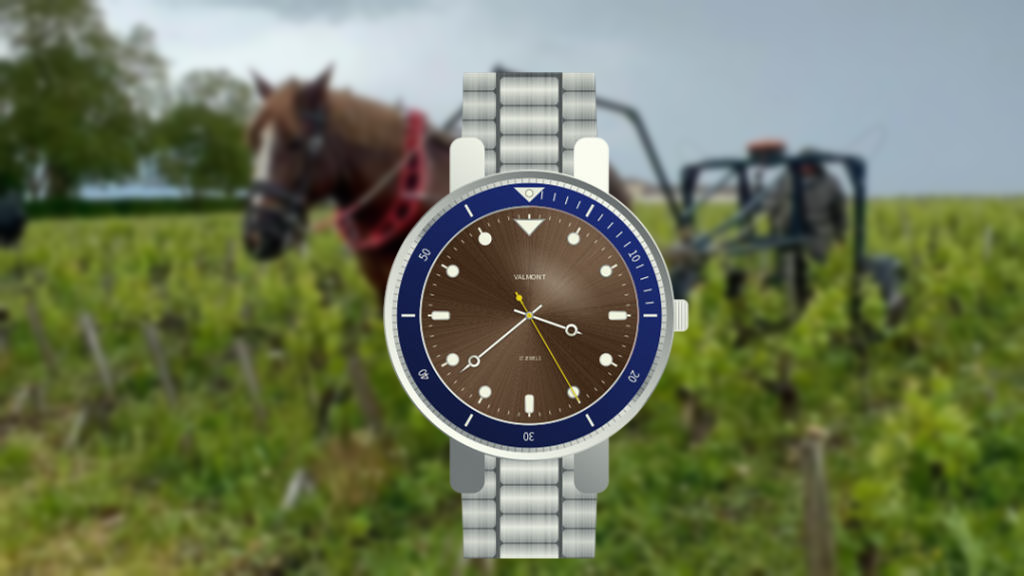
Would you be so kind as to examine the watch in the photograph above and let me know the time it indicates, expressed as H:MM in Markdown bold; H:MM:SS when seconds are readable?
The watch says **3:38:25**
